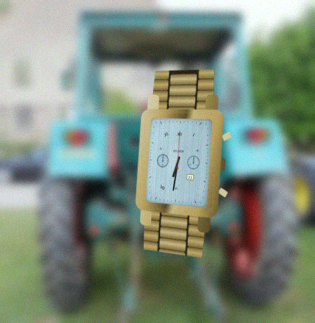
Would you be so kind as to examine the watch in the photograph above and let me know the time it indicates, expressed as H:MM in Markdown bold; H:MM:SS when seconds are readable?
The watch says **6:31**
